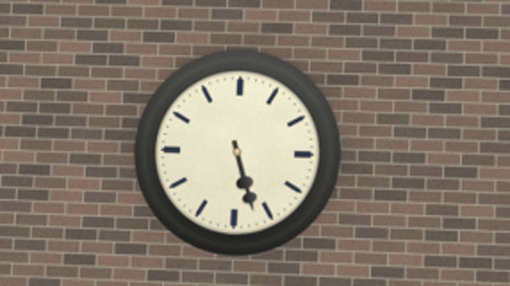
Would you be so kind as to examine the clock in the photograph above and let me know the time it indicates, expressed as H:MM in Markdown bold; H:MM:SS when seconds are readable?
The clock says **5:27**
